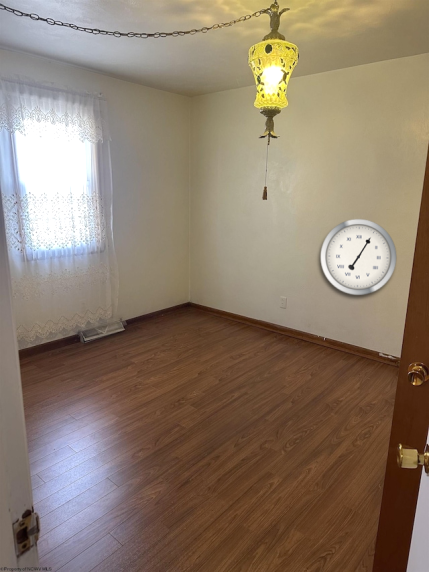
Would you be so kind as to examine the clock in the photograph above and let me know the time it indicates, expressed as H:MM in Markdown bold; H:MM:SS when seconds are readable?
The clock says **7:05**
